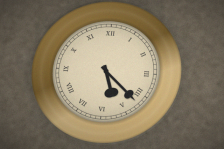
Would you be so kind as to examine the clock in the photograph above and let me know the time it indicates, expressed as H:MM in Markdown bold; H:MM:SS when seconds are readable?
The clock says **5:22**
